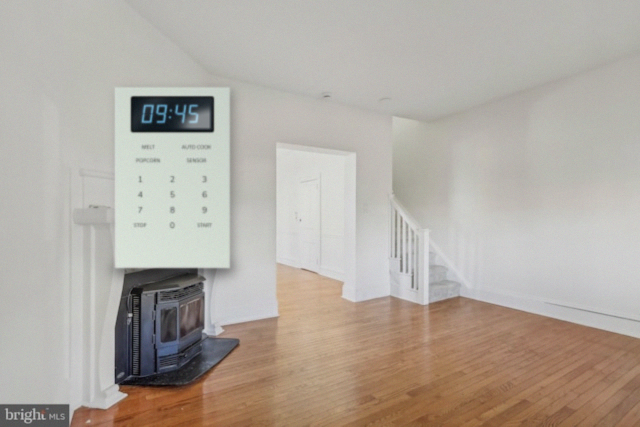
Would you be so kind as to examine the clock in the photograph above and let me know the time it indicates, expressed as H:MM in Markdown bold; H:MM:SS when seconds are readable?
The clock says **9:45**
